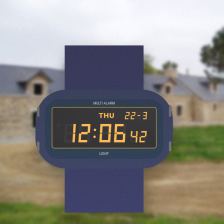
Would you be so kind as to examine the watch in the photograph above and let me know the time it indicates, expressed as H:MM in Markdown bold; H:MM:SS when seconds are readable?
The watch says **12:06:42**
